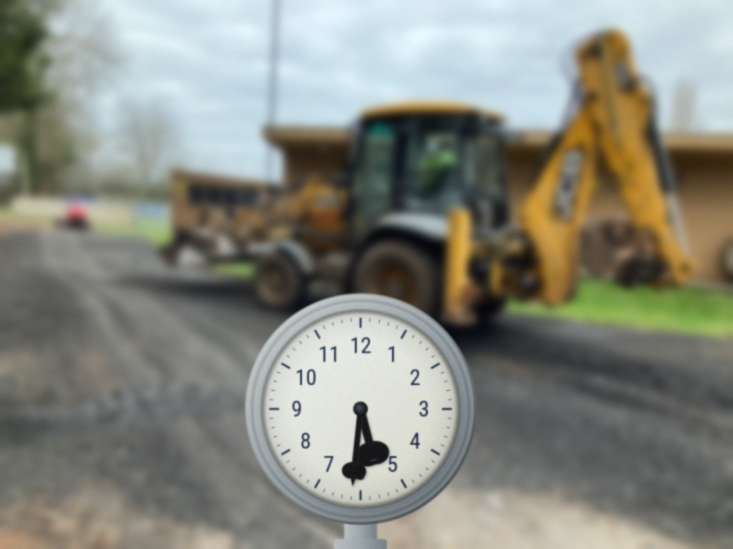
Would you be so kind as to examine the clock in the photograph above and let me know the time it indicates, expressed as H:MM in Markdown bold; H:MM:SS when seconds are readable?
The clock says **5:31**
